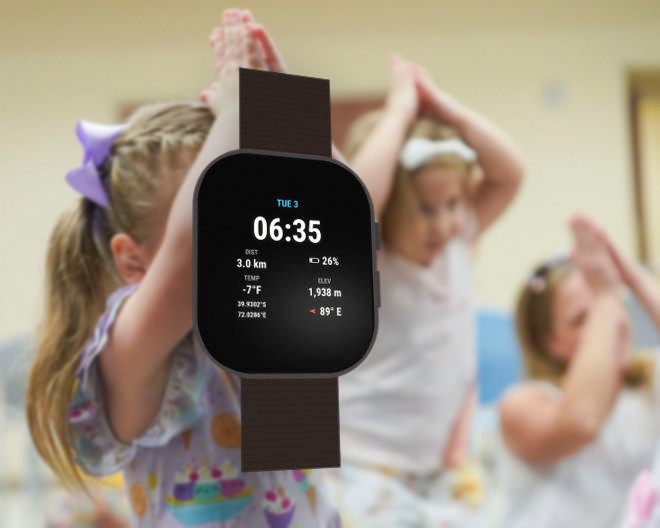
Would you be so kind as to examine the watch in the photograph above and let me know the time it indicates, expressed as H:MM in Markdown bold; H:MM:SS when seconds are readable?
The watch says **6:35**
